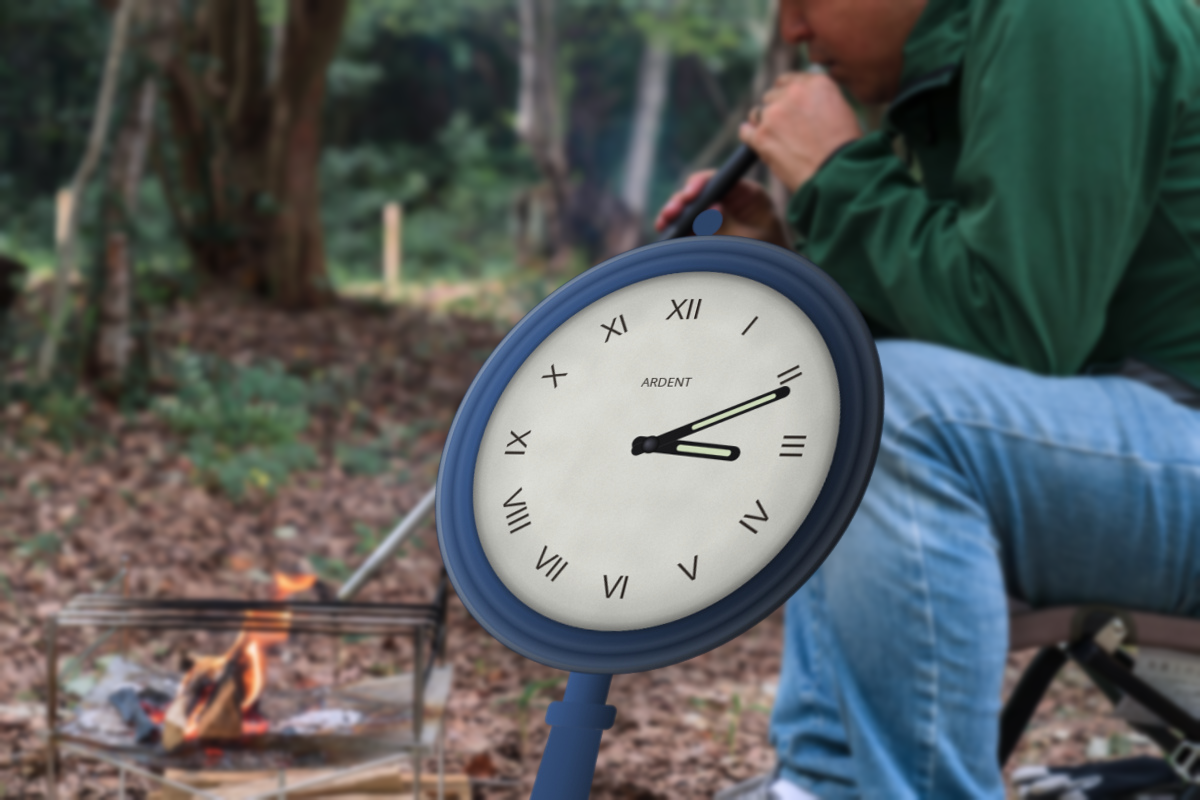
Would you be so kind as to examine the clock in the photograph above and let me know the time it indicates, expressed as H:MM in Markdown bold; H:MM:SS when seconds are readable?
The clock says **3:11**
